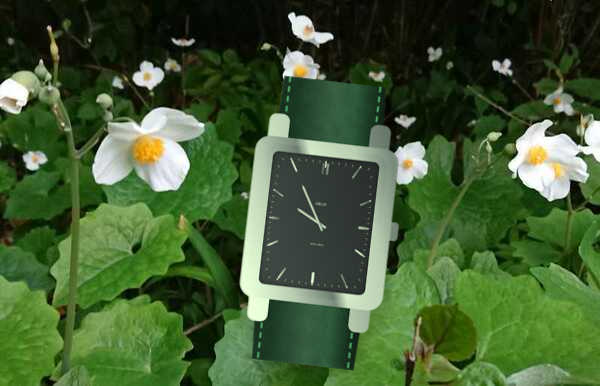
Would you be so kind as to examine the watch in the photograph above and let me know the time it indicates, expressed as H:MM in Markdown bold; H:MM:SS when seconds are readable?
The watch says **9:55**
